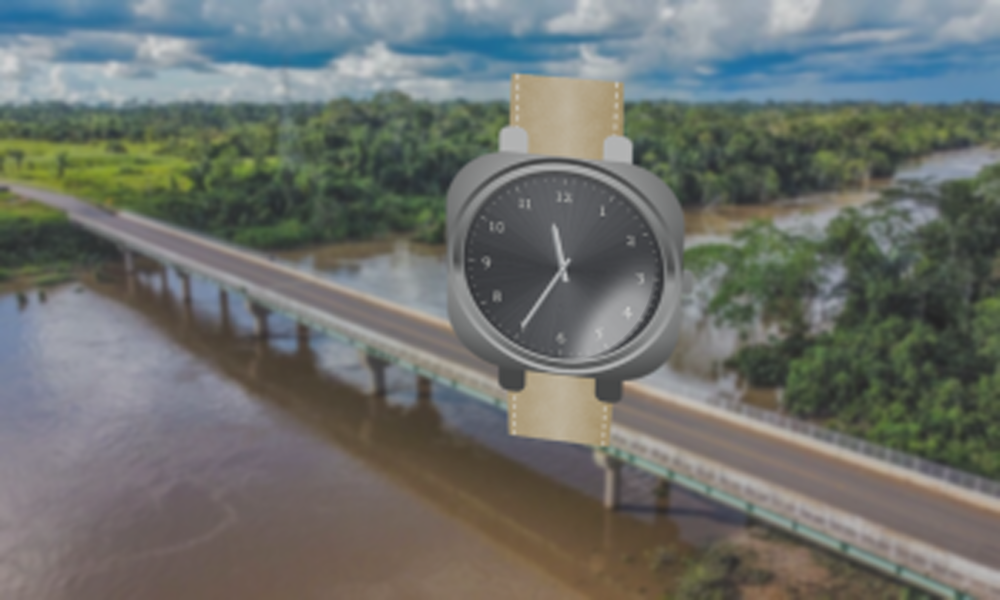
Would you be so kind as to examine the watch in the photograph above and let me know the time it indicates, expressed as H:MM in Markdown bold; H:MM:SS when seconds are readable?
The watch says **11:35**
